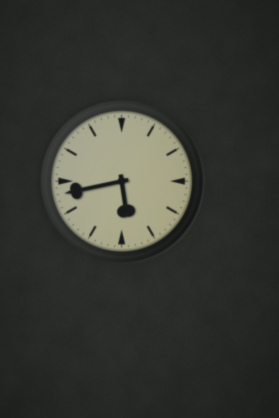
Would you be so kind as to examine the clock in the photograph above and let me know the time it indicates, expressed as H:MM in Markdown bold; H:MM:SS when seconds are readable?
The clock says **5:43**
